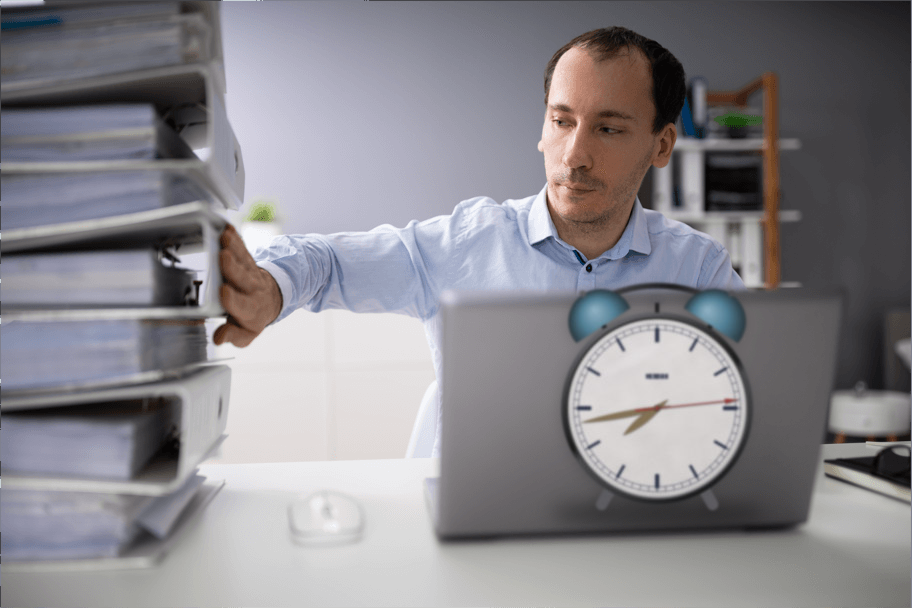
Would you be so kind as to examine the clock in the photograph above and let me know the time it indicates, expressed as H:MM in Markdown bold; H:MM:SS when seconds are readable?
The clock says **7:43:14**
